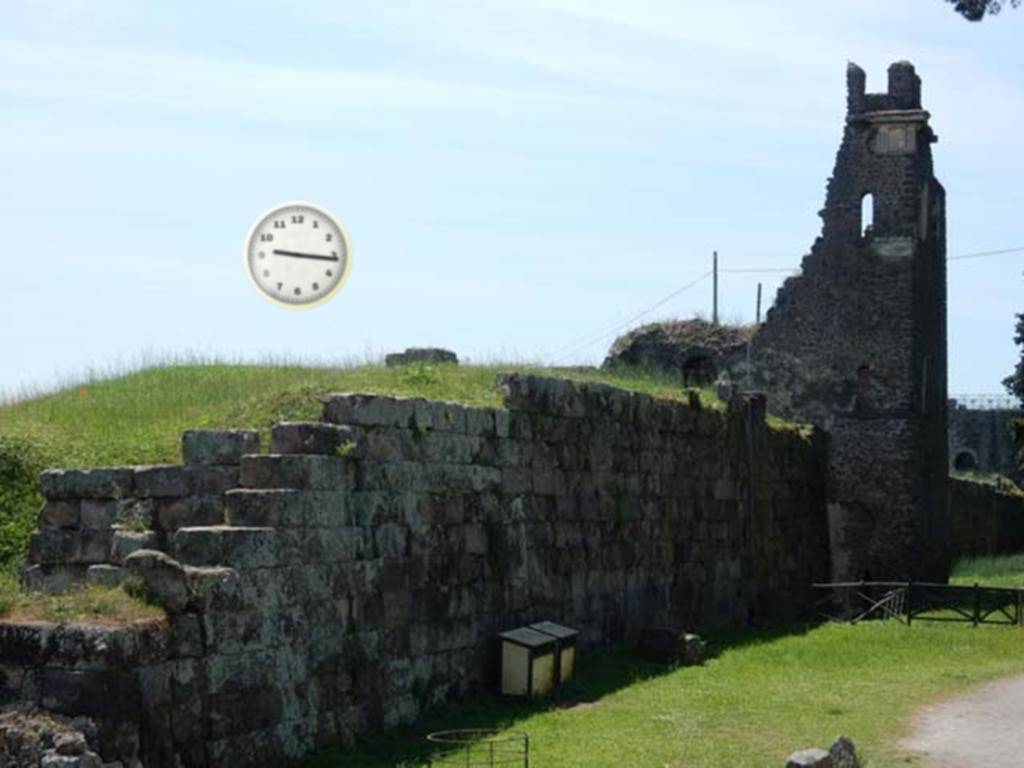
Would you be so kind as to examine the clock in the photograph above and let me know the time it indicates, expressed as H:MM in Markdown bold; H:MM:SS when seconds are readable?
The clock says **9:16**
